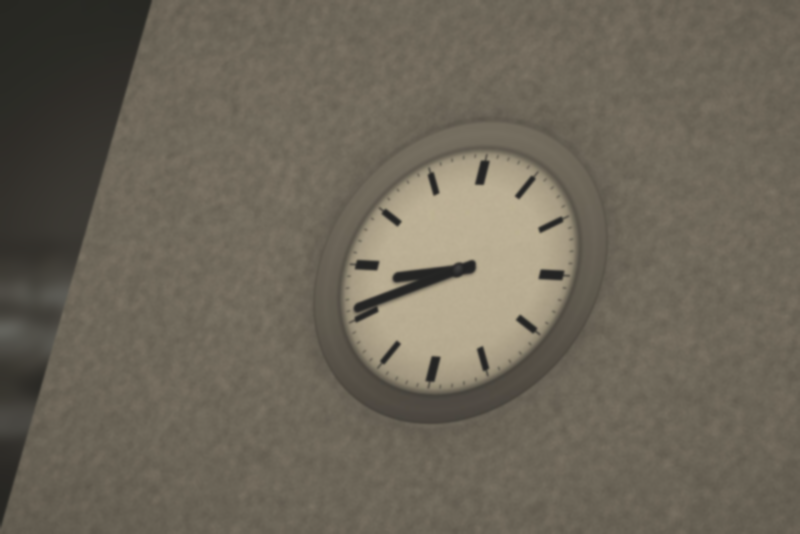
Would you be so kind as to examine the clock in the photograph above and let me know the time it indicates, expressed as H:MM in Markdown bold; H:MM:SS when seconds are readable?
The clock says **8:41**
